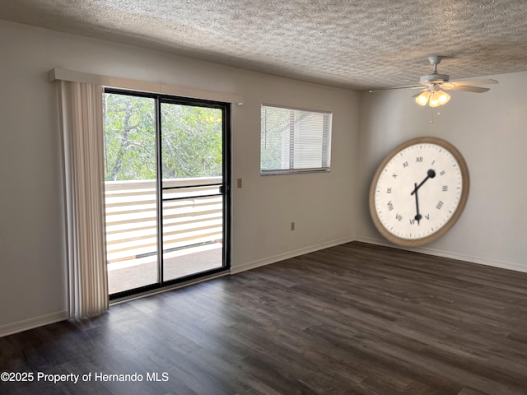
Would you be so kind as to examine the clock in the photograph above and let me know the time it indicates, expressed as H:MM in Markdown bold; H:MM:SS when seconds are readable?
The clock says **1:28**
